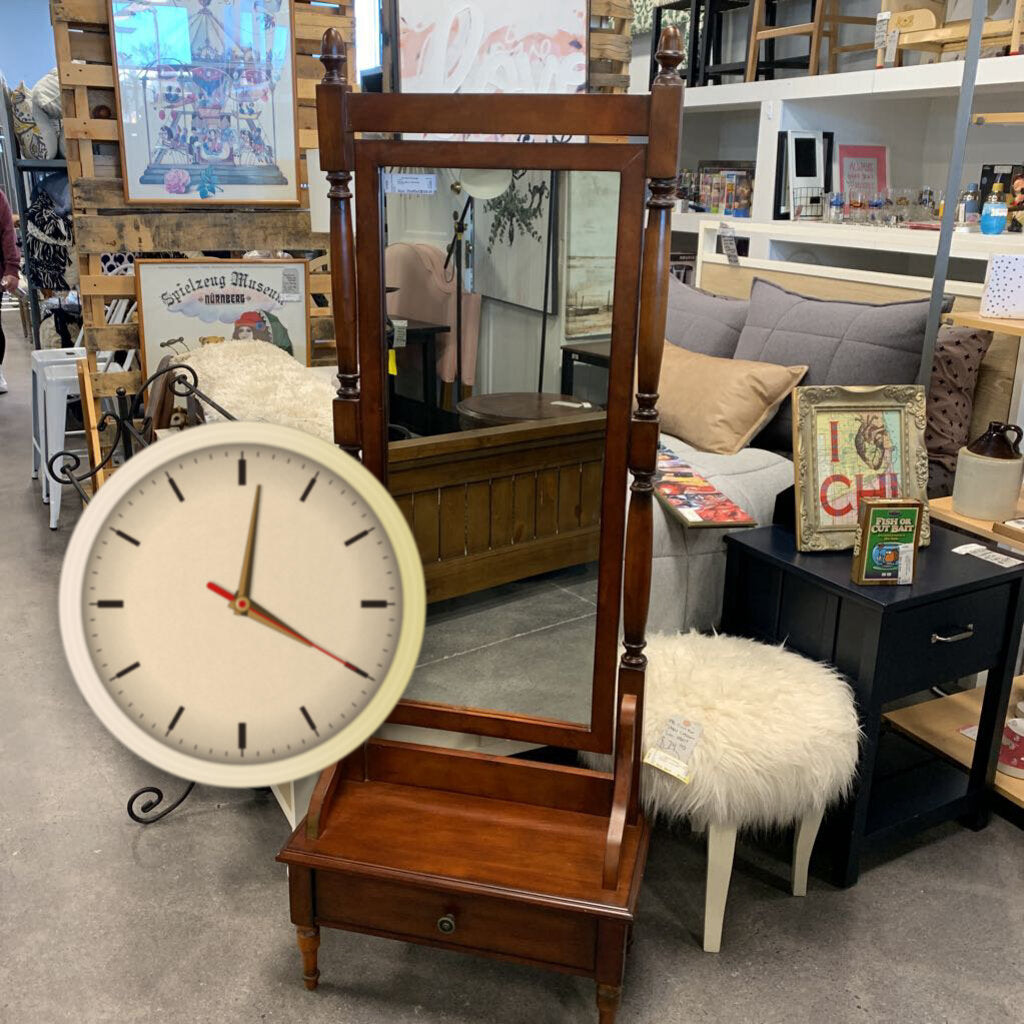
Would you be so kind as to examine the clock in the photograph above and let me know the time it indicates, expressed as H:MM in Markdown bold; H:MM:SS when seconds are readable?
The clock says **4:01:20**
